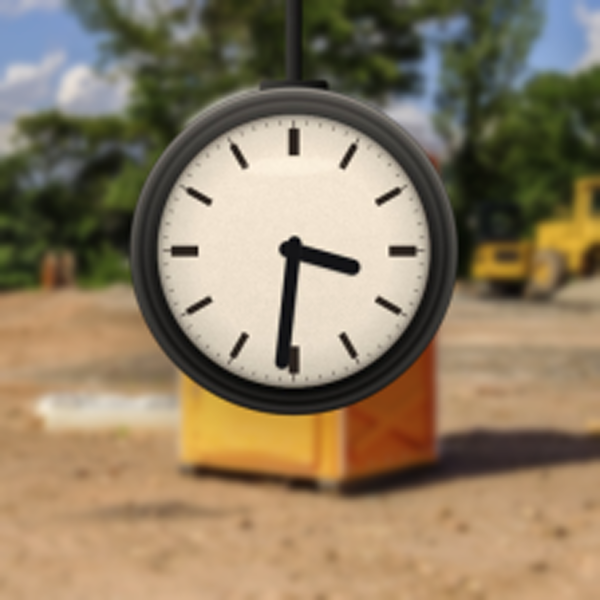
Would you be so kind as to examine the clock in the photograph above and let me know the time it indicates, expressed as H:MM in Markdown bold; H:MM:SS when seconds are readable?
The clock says **3:31**
